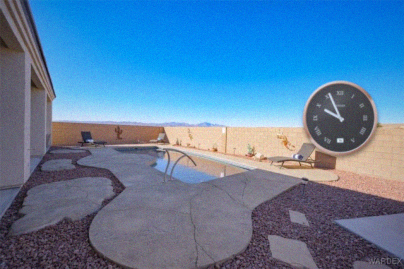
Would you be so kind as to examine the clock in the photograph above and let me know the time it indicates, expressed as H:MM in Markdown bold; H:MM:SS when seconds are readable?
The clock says **9:56**
